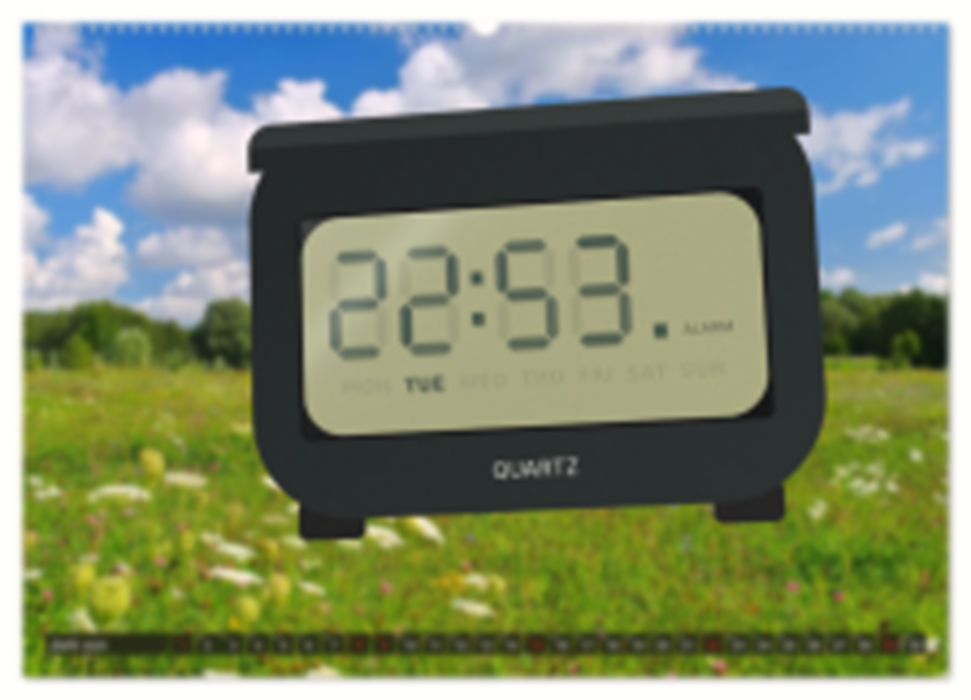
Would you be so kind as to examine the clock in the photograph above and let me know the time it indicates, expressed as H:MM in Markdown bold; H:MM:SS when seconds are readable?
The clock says **22:53**
